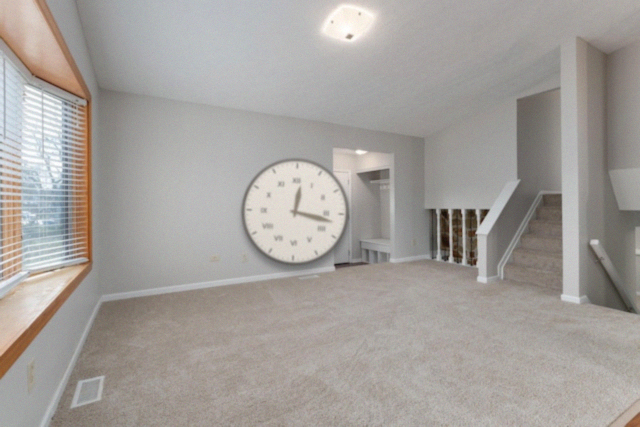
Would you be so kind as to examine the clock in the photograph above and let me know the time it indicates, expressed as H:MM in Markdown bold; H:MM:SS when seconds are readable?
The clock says **12:17**
